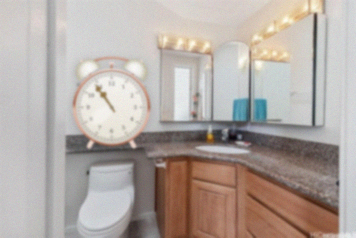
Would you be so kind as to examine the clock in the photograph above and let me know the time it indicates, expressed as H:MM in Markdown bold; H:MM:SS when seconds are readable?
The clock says **10:54**
